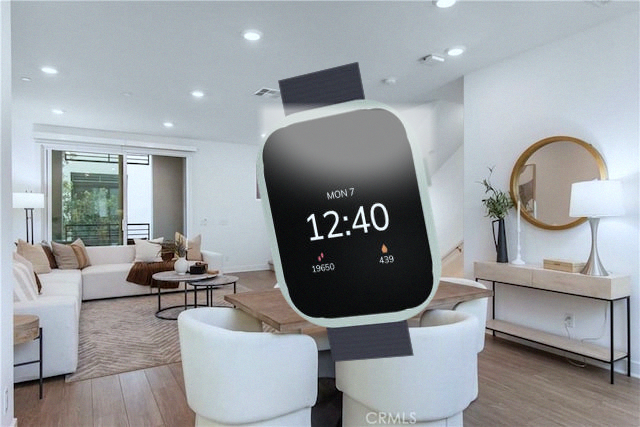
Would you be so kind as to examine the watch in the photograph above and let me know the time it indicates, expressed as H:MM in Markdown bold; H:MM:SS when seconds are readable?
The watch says **12:40**
